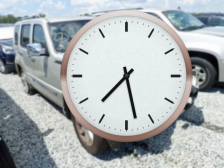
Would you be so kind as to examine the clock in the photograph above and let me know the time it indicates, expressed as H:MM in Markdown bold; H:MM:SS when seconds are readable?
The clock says **7:28**
